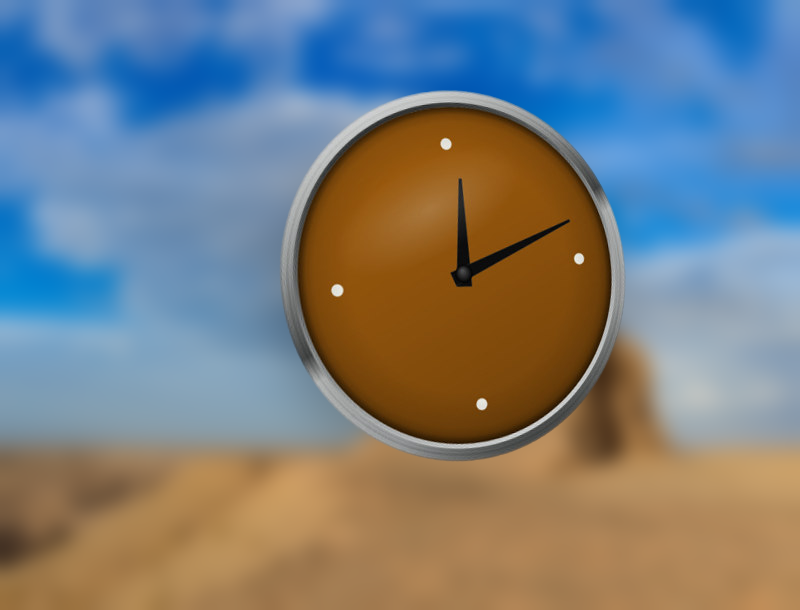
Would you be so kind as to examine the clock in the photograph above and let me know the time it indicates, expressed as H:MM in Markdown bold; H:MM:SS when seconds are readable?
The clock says **12:12**
